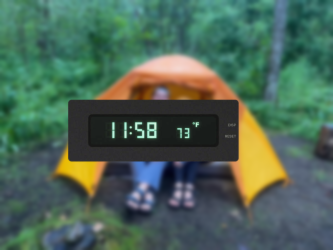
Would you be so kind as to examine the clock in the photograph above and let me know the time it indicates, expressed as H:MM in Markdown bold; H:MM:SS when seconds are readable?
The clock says **11:58**
